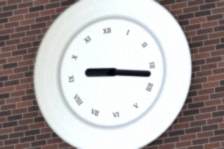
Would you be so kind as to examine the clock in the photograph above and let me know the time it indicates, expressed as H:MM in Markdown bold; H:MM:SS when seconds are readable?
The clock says **9:17**
